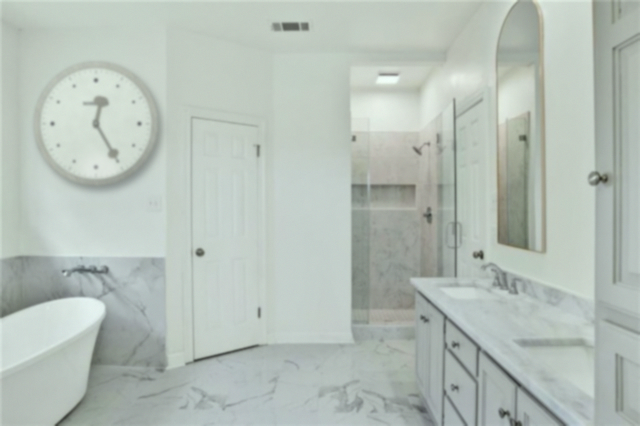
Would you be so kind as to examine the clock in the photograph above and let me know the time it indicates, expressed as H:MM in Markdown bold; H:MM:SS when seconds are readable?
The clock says **12:25**
